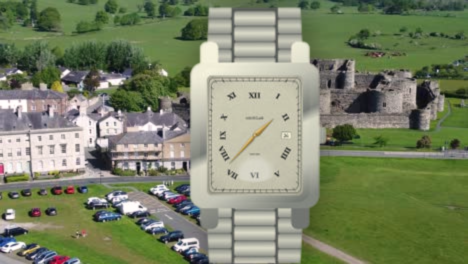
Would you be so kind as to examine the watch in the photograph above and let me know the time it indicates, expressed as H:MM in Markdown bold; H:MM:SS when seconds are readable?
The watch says **1:37**
